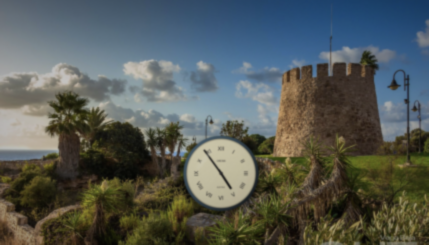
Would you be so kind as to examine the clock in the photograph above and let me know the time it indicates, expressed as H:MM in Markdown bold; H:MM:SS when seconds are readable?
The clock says **4:54**
